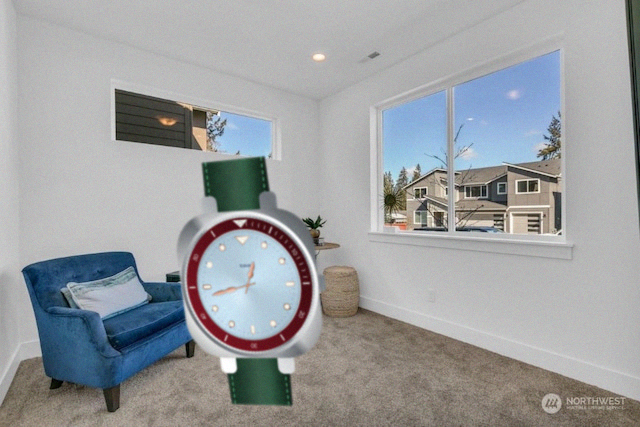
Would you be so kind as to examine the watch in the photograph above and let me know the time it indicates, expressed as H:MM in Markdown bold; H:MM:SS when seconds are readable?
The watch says **12:43**
